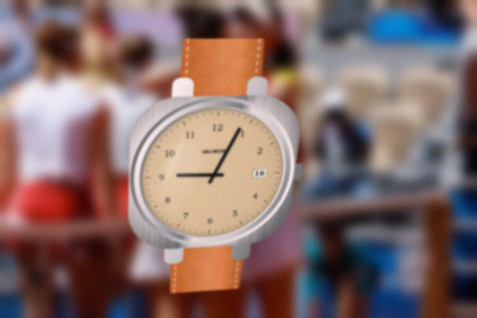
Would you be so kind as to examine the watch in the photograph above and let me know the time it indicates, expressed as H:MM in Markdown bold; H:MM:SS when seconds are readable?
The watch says **9:04**
